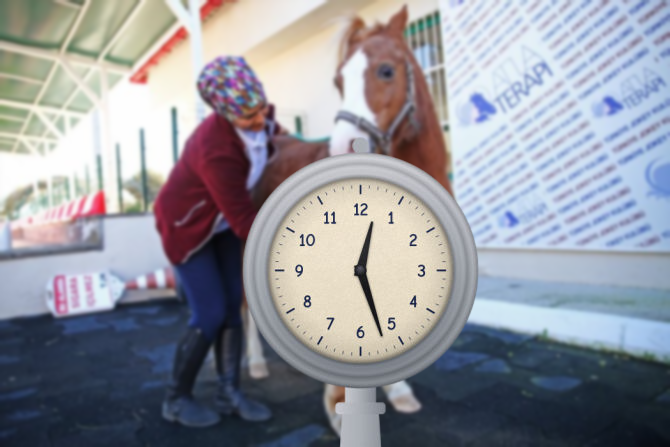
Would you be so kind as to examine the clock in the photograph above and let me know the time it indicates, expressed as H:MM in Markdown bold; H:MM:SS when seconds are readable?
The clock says **12:27**
